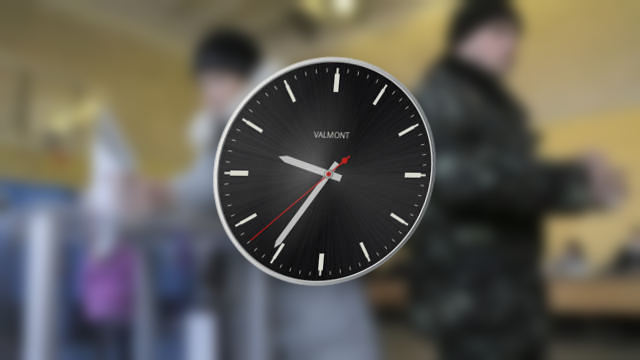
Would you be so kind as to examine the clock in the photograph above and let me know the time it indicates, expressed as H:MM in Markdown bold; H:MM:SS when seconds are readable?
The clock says **9:35:38**
